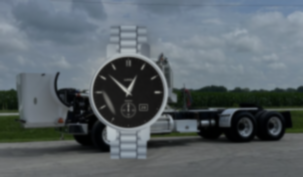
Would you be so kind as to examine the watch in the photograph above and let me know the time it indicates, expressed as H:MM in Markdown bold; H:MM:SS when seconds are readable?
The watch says **12:52**
